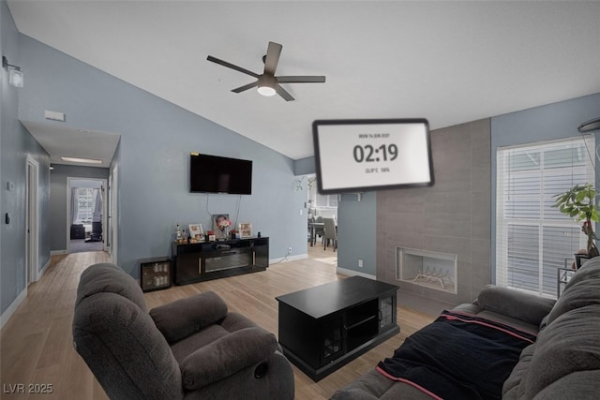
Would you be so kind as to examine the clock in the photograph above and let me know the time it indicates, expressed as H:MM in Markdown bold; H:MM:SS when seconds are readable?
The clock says **2:19**
